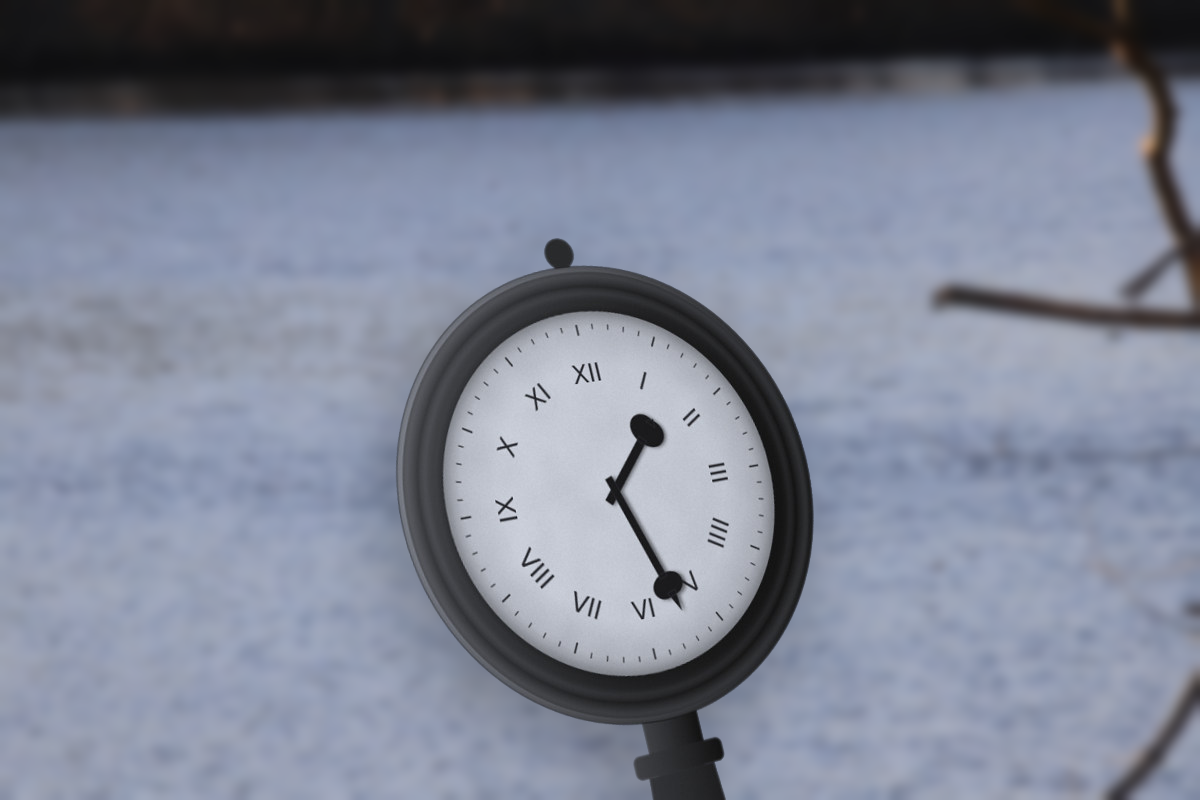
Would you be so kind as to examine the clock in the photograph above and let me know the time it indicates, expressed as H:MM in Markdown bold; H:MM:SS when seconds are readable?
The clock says **1:27**
